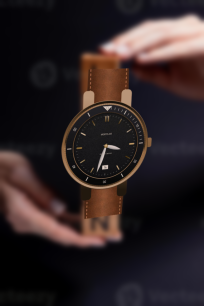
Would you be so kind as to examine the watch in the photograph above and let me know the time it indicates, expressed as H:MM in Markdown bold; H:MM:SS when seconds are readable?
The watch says **3:33**
